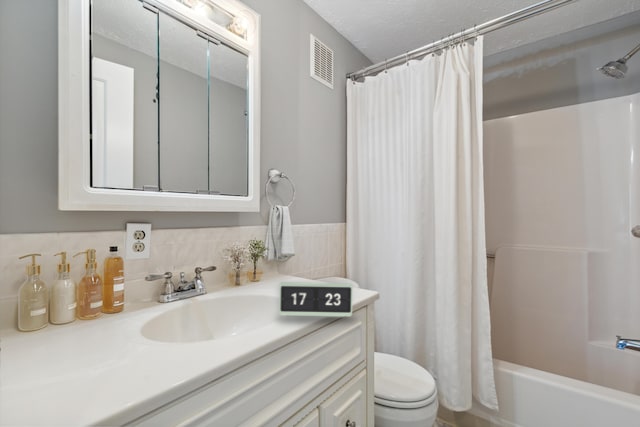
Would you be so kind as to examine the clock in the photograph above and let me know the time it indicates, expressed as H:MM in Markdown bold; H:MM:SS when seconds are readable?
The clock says **17:23**
